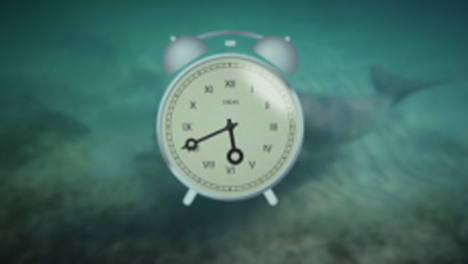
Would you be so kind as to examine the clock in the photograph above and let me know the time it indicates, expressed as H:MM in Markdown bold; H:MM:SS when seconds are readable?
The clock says **5:41**
